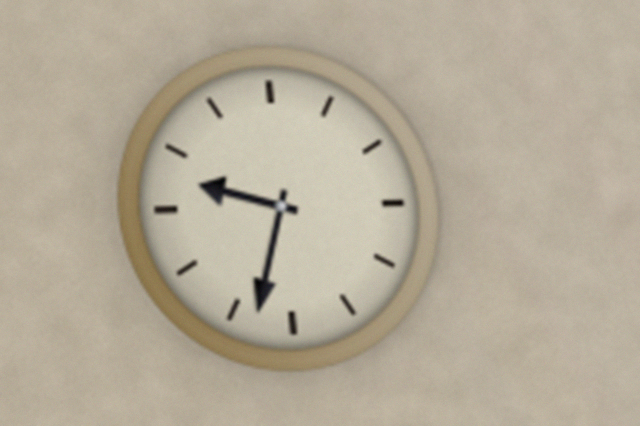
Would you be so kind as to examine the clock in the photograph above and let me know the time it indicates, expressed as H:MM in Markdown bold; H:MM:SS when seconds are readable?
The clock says **9:33**
